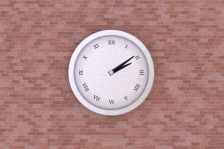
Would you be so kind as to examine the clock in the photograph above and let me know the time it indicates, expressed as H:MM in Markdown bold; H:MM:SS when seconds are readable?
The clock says **2:09**
